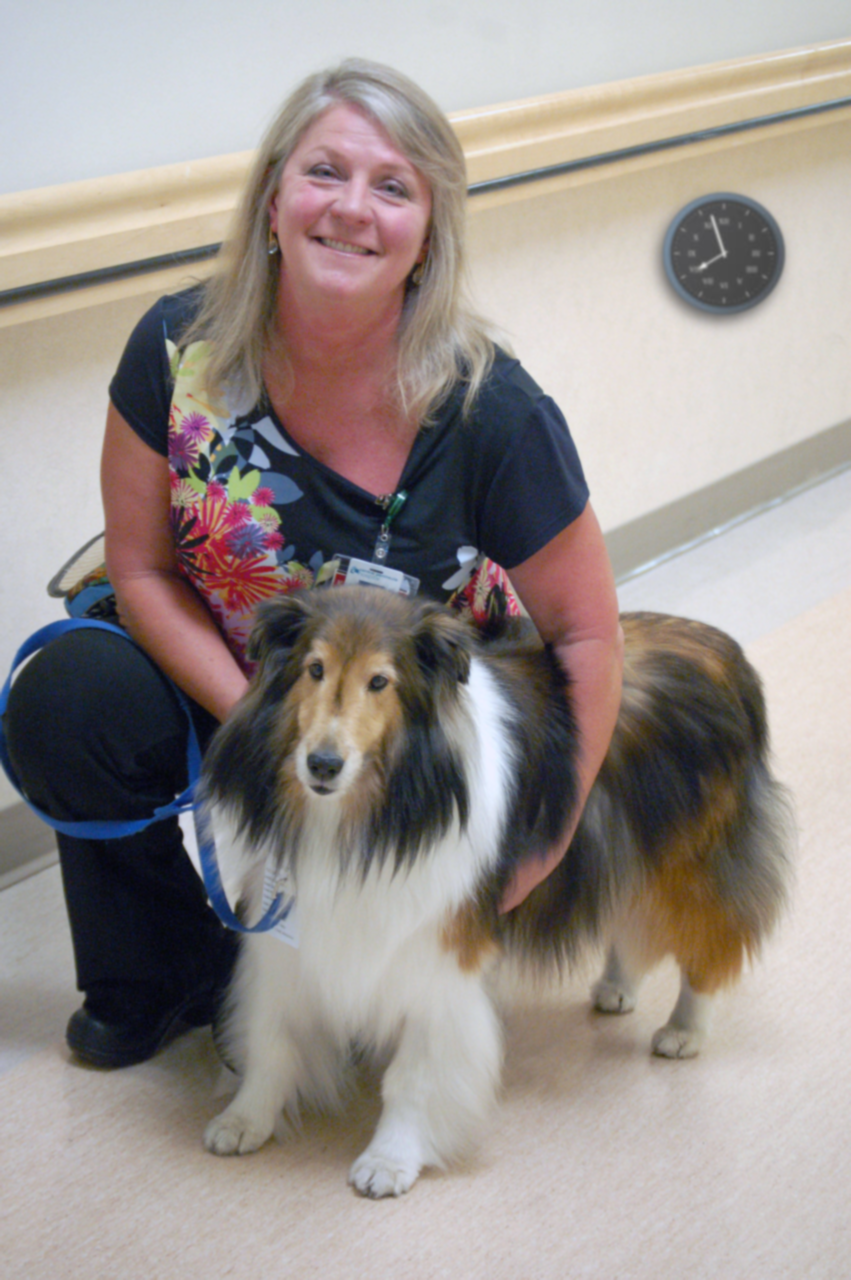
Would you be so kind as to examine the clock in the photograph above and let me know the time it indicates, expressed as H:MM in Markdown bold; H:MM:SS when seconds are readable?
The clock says **7:57**
